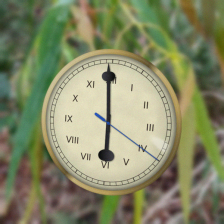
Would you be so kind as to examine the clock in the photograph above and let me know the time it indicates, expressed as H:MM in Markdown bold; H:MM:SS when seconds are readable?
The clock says **5:59:20**
